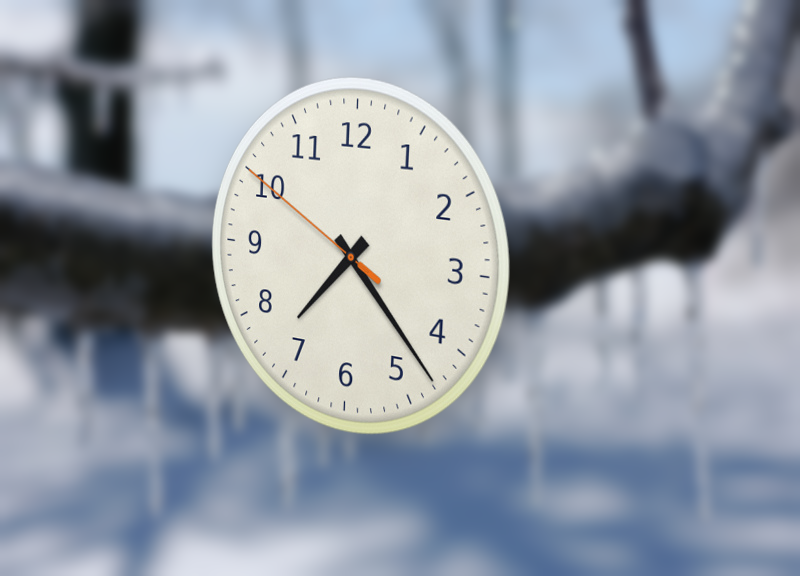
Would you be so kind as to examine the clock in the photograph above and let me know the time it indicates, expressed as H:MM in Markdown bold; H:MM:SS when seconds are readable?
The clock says **7:22:50**
